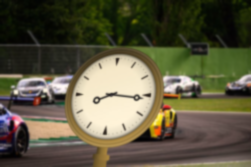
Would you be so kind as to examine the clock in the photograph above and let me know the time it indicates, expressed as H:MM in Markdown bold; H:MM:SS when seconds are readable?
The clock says **8:16**
